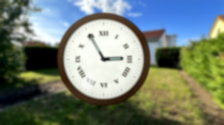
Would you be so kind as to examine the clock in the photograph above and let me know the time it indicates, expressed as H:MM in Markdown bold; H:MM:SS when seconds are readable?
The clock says **2:55**
